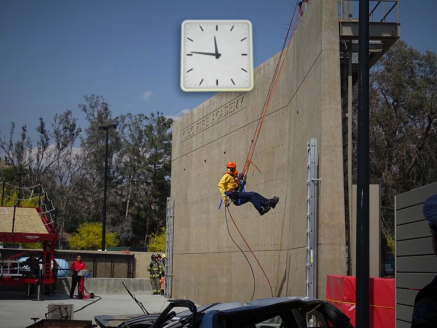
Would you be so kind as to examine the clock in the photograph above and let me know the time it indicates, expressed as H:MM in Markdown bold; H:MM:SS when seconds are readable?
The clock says **11:46**
